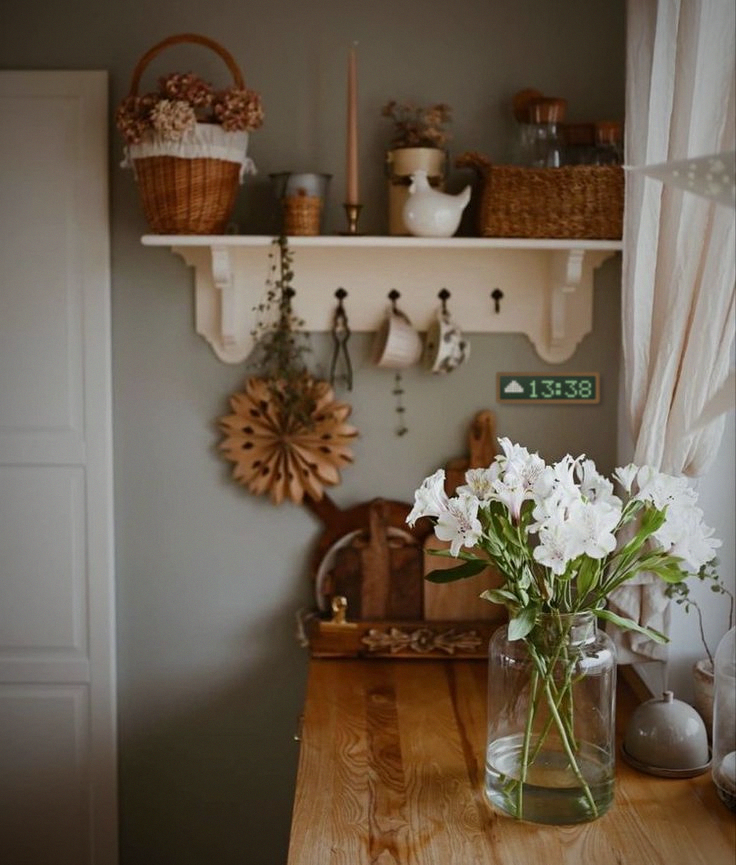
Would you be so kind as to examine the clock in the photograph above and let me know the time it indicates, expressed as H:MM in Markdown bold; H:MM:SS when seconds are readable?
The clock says **13:38**
